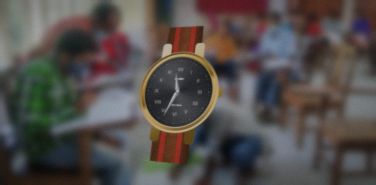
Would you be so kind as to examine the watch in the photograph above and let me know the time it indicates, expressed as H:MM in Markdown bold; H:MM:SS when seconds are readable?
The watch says **11:34**
